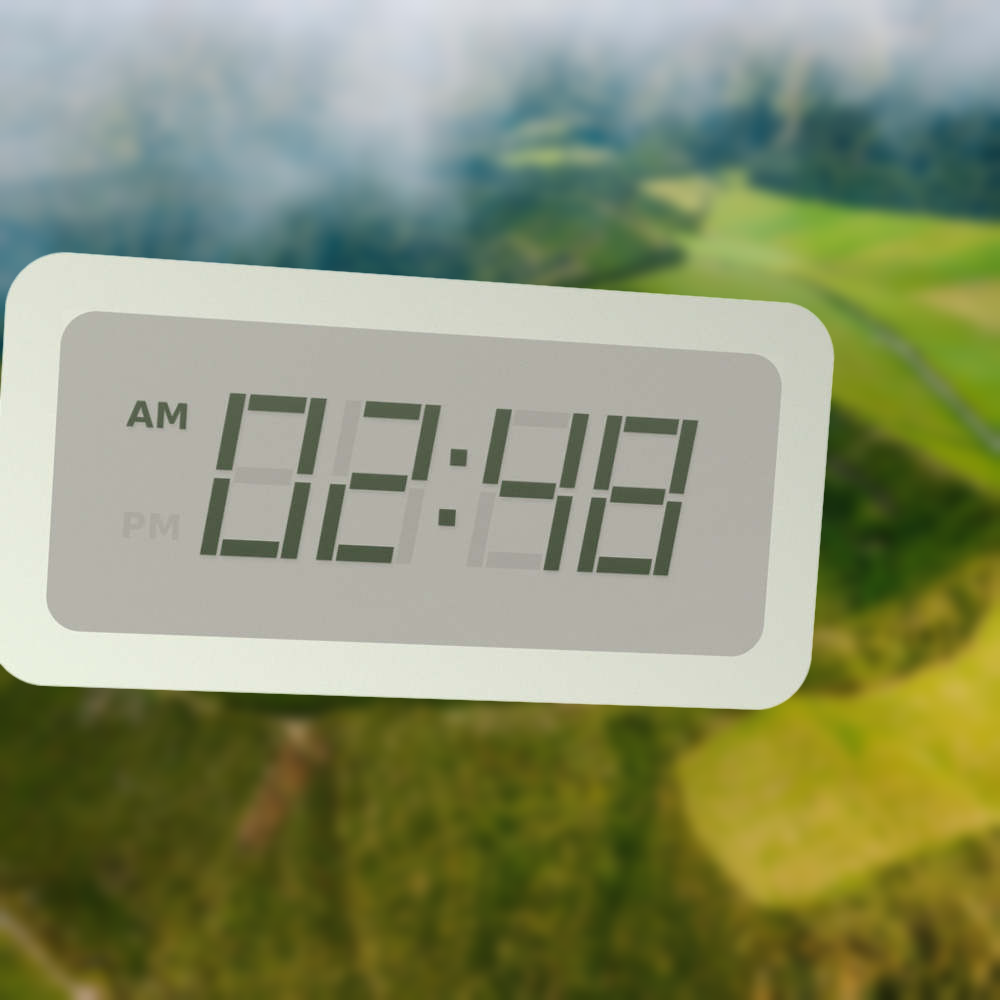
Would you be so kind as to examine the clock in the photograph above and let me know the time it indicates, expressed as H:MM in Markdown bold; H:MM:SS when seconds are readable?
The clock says **2:48**
